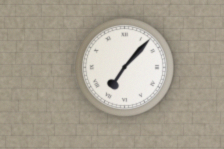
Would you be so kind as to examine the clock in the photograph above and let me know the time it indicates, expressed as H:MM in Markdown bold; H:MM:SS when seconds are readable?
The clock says **7:07**
